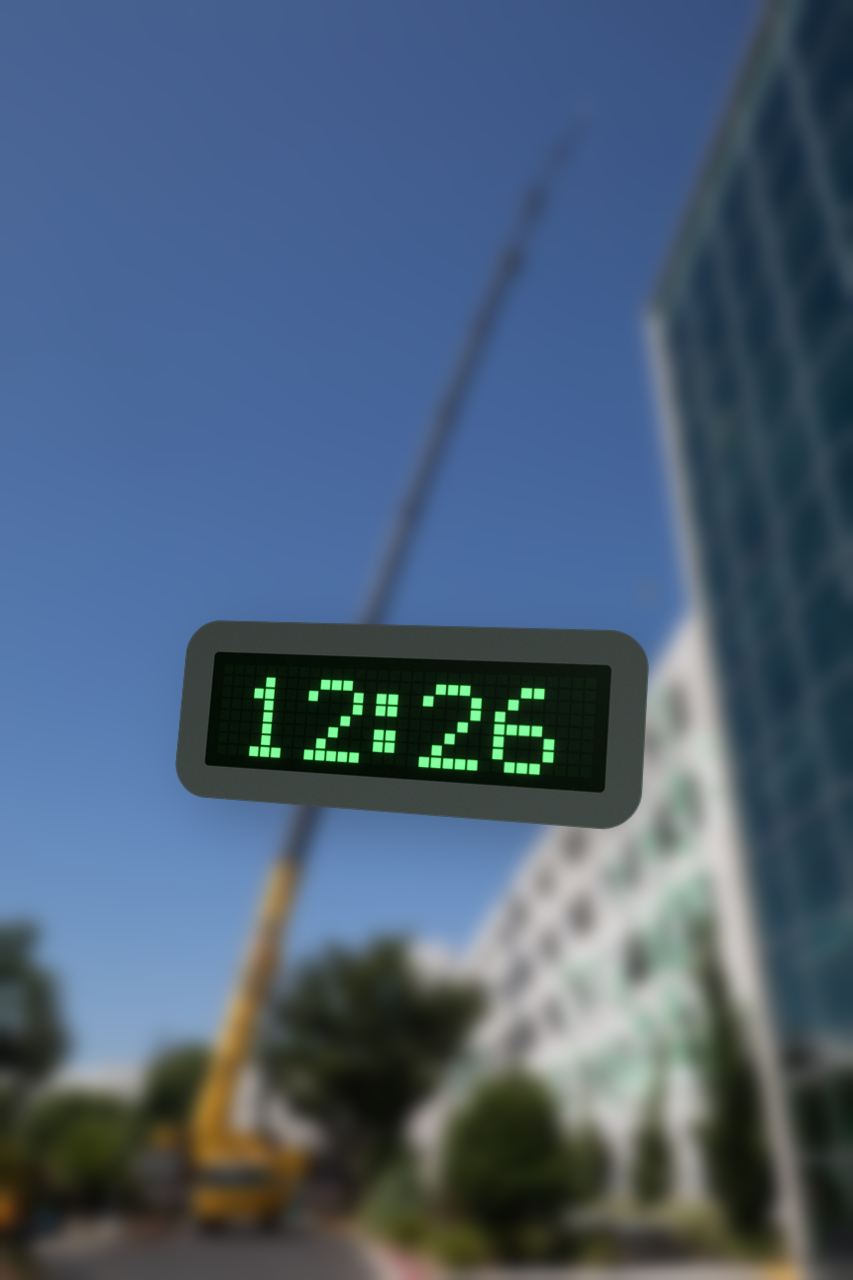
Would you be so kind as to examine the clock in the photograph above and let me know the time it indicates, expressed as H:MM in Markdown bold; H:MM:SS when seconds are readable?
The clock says **12:26**
